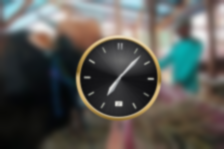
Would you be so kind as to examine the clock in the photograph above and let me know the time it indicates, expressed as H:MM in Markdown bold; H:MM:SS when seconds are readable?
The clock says **7:07**
